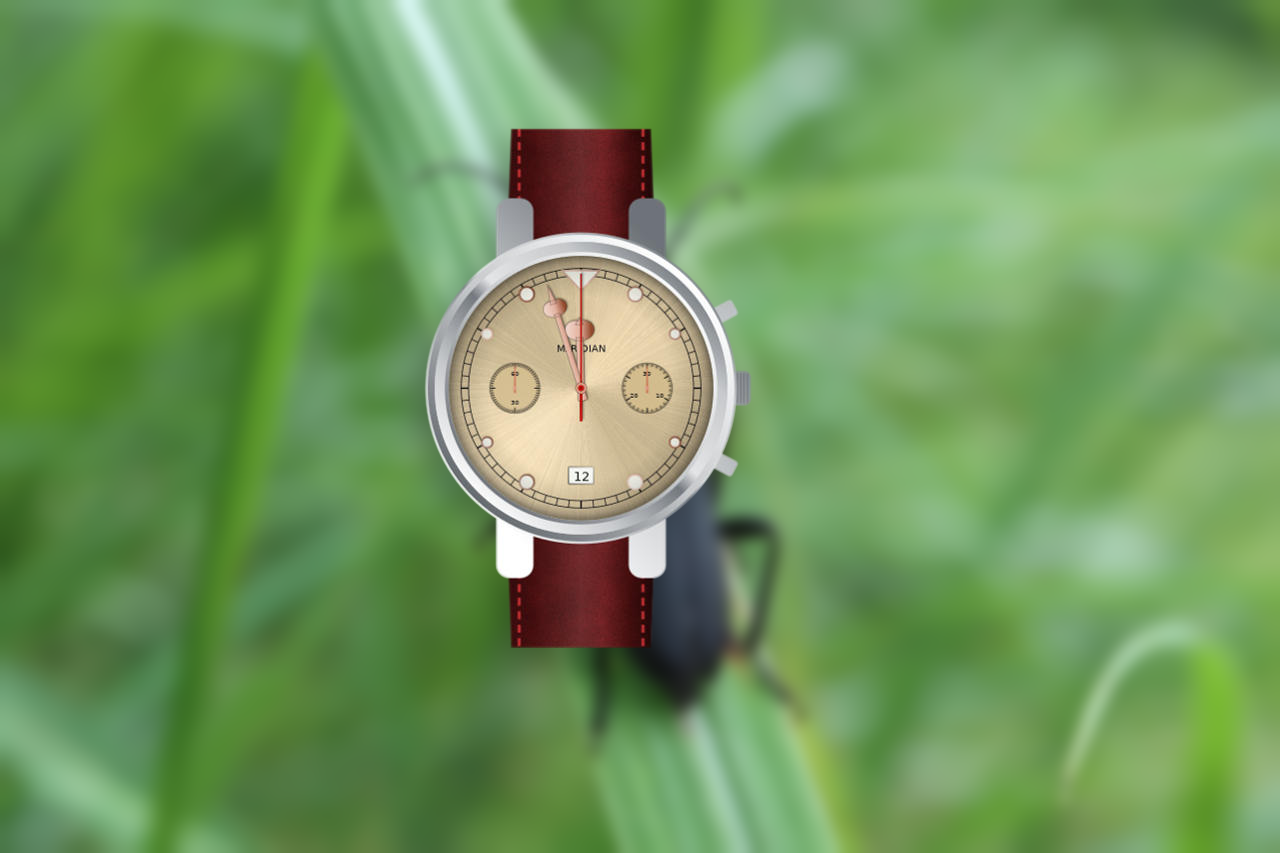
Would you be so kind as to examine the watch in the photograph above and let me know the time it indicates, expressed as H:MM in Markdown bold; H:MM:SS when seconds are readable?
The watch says **11:57**
